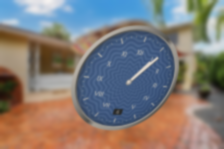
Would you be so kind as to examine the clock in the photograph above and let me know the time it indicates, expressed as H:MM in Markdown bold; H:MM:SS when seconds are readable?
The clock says **1:06**
